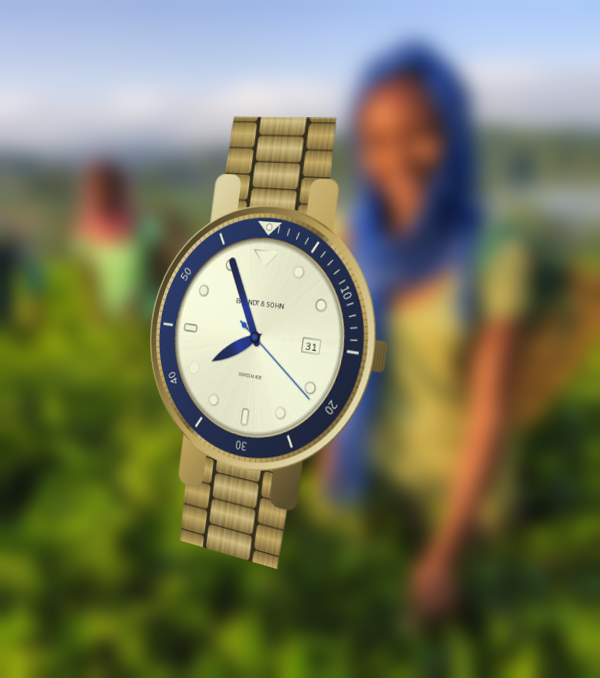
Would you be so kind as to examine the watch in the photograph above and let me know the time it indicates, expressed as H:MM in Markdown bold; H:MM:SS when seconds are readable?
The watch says **7:55:21**
